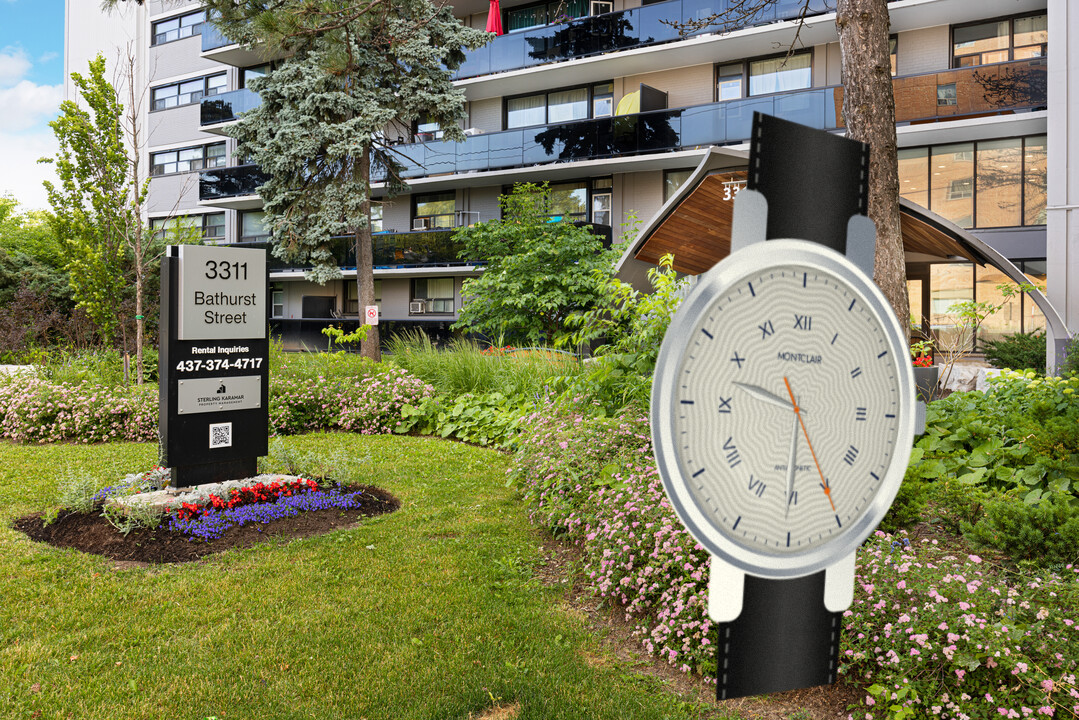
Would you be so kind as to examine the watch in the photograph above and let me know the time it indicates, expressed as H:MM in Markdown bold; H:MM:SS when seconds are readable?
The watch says **9:30:25**
